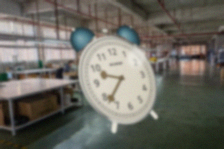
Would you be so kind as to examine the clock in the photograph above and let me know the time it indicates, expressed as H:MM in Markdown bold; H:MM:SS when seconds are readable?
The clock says **9:38**
